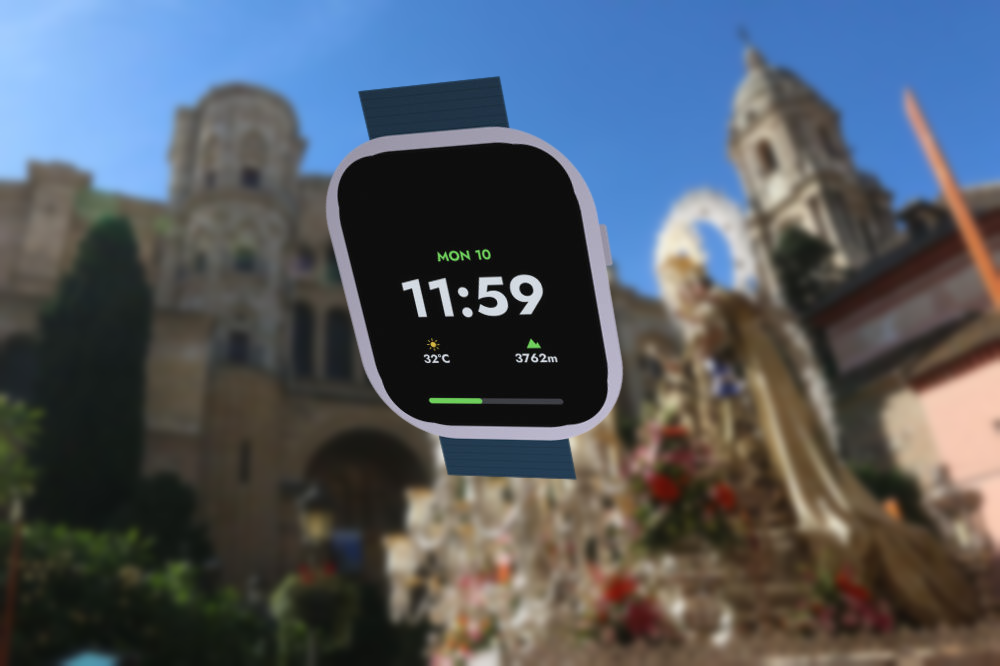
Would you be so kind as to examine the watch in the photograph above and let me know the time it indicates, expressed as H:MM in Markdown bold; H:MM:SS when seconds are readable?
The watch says **11:59**
